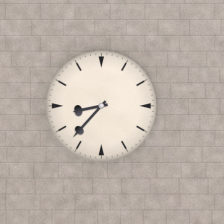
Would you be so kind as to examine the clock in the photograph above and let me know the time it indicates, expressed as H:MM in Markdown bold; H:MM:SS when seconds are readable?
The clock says **8:37**
